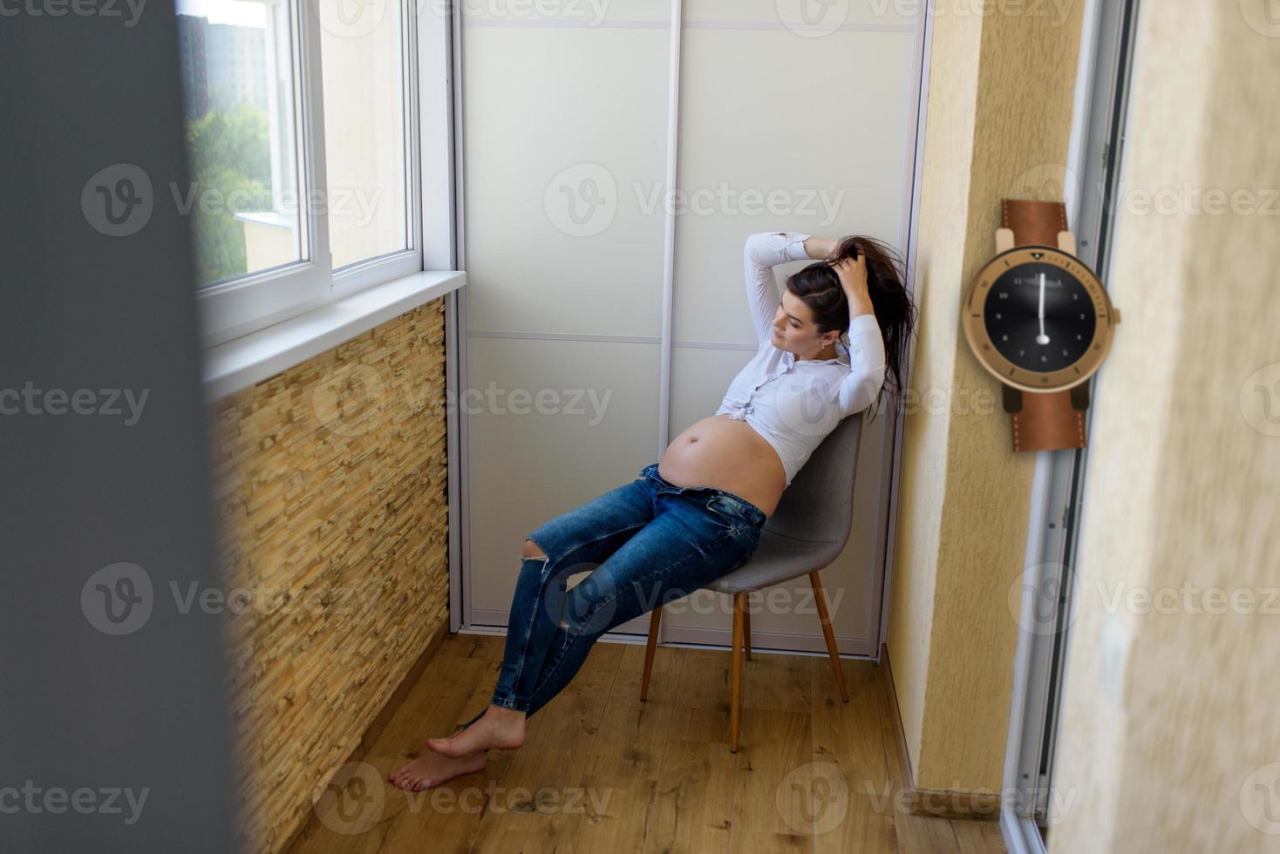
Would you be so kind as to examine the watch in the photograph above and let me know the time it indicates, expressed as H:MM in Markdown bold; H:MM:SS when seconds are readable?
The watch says **6:01**
